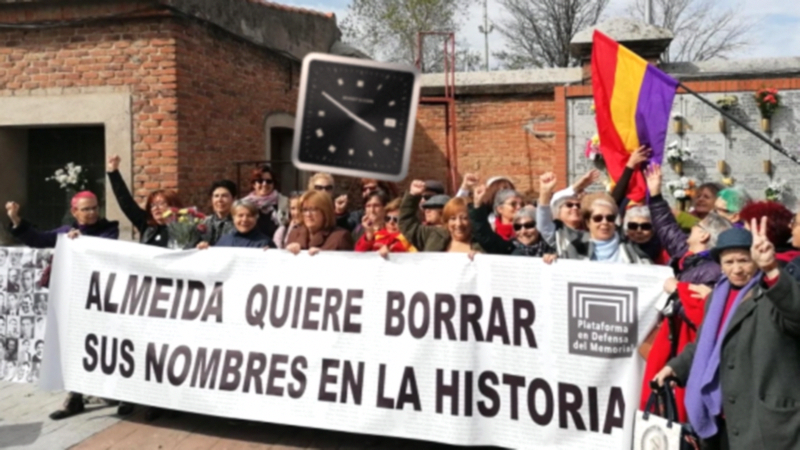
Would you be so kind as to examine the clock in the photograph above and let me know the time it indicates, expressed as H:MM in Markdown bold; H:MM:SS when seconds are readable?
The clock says **3:50**
